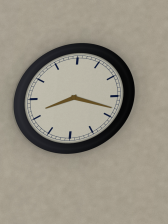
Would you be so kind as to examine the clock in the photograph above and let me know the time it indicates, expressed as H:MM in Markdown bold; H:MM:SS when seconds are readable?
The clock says **8:18**
